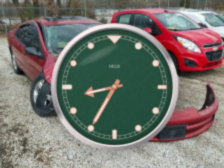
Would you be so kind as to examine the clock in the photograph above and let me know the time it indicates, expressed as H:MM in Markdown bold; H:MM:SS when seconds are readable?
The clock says **8:35**
